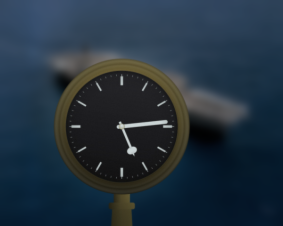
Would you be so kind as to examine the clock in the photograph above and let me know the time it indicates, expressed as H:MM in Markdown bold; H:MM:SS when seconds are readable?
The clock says **5:14**
